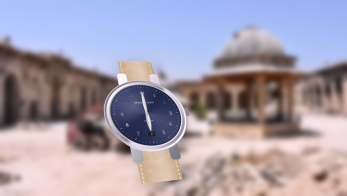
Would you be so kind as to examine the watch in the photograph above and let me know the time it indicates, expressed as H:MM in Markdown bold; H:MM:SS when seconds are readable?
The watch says **6:00**
